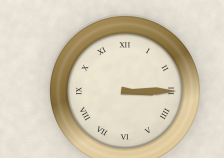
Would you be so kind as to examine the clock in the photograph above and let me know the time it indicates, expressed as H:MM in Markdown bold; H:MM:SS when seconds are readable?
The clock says **3:15**
